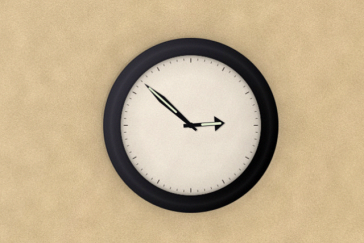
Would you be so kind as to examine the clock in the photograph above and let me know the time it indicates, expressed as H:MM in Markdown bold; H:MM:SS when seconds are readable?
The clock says **2:52**
